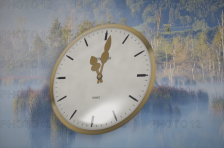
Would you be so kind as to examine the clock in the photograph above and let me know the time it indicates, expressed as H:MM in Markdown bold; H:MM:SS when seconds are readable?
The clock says **11:01**
